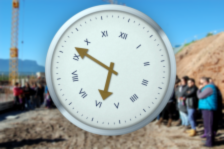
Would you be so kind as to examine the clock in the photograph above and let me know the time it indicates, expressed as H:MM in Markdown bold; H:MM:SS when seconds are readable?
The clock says **5:47**
